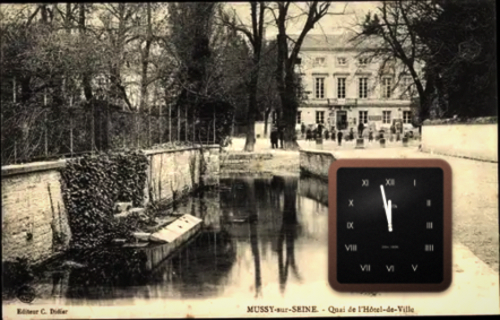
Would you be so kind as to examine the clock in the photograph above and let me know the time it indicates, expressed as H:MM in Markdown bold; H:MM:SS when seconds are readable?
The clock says **11:58**
